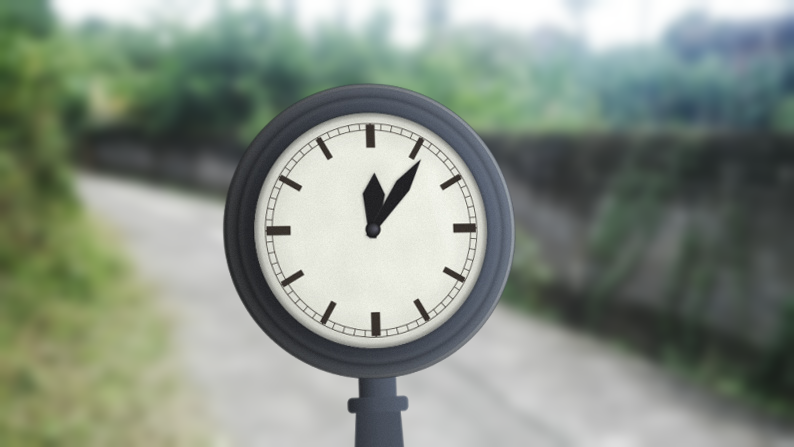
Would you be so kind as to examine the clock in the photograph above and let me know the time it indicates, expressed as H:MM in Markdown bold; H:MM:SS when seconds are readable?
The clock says **12:06**
